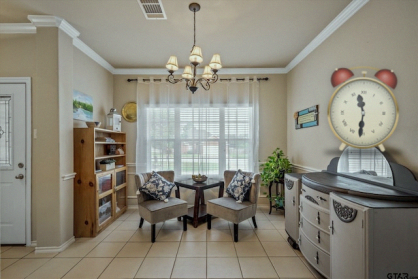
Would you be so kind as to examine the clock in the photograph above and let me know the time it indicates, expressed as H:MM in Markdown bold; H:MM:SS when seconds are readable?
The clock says **11:31**
